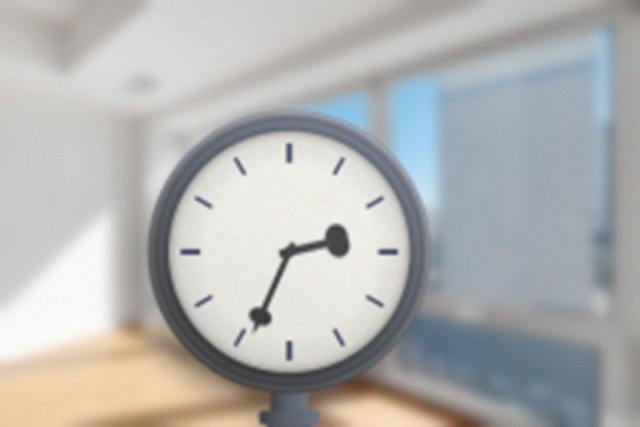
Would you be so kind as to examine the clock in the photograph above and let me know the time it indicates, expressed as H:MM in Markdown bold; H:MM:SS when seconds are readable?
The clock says **2:34**
